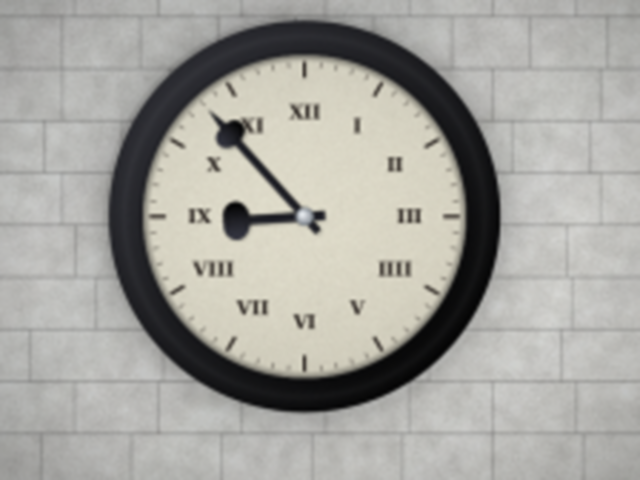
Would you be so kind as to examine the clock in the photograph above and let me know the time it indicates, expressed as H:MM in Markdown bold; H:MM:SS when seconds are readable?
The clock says **8:53**
